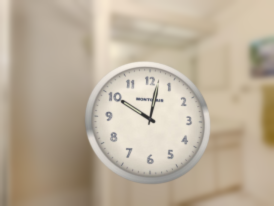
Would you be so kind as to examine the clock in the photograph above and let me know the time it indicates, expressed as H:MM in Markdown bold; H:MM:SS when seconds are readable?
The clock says **10:02**
